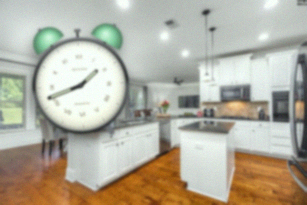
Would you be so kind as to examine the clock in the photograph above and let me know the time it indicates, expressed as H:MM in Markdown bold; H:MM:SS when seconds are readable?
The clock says **1:42**
